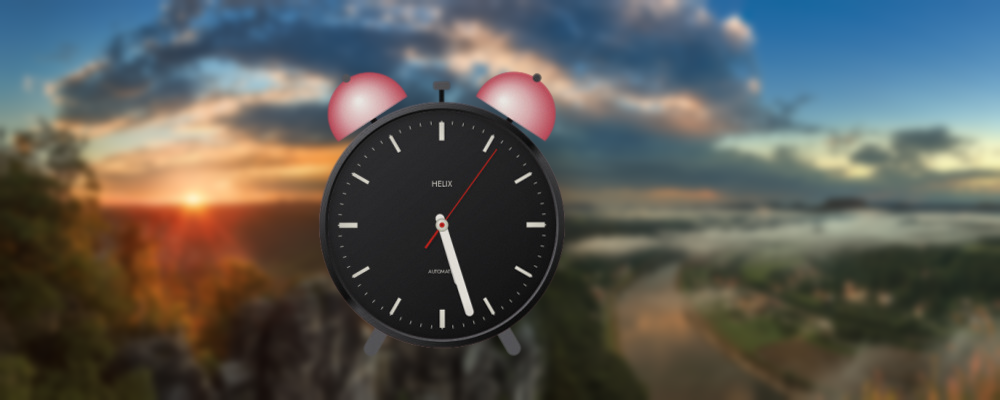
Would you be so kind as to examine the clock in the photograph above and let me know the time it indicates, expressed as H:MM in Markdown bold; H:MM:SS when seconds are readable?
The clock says **5:27:06**
